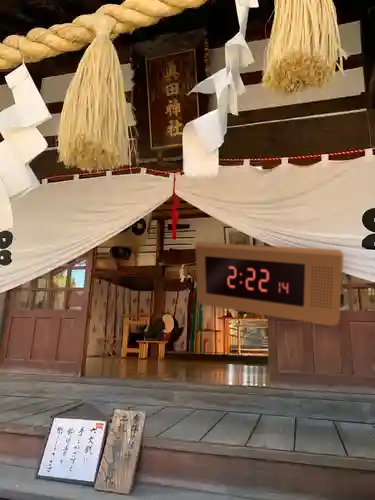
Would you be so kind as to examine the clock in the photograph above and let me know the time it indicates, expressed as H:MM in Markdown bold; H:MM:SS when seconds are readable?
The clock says **2:22:14**
